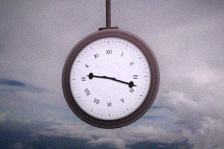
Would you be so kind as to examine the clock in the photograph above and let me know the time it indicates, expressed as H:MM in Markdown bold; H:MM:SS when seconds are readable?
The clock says **9:18**
